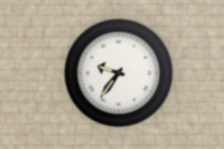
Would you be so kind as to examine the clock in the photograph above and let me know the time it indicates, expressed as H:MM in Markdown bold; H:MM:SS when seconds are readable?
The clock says **9:36**
